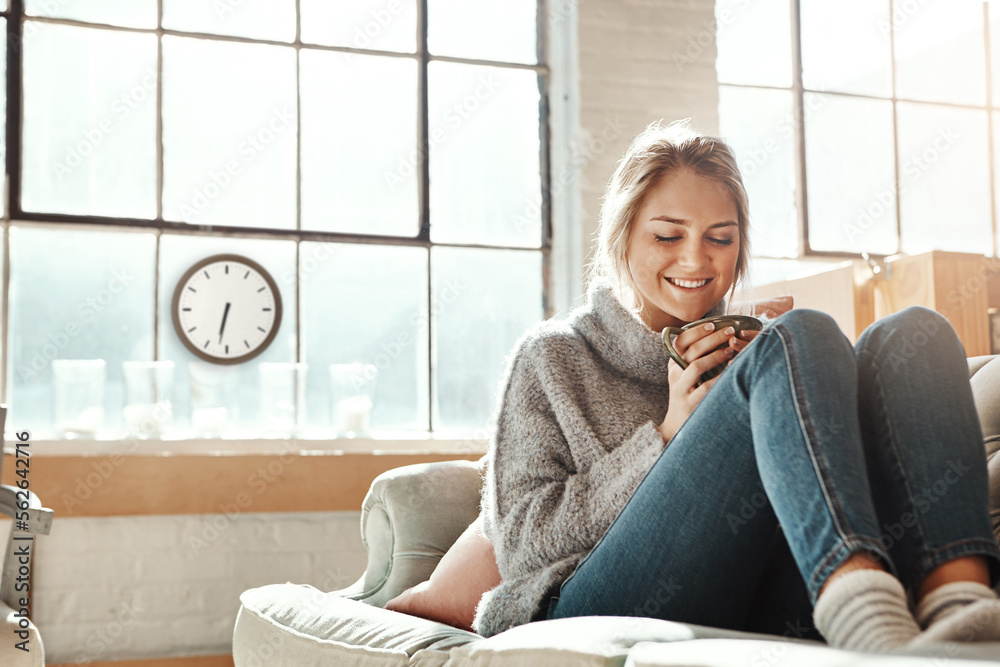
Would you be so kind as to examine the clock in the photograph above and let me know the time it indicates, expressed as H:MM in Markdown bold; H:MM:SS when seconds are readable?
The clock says **6:32**
